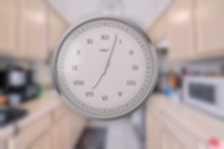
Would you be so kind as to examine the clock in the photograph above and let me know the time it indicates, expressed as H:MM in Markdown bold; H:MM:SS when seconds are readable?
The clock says **7:03**
